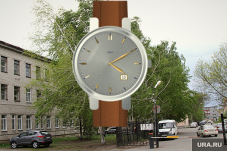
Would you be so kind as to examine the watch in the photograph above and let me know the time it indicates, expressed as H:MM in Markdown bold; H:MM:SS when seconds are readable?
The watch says **4:10**
